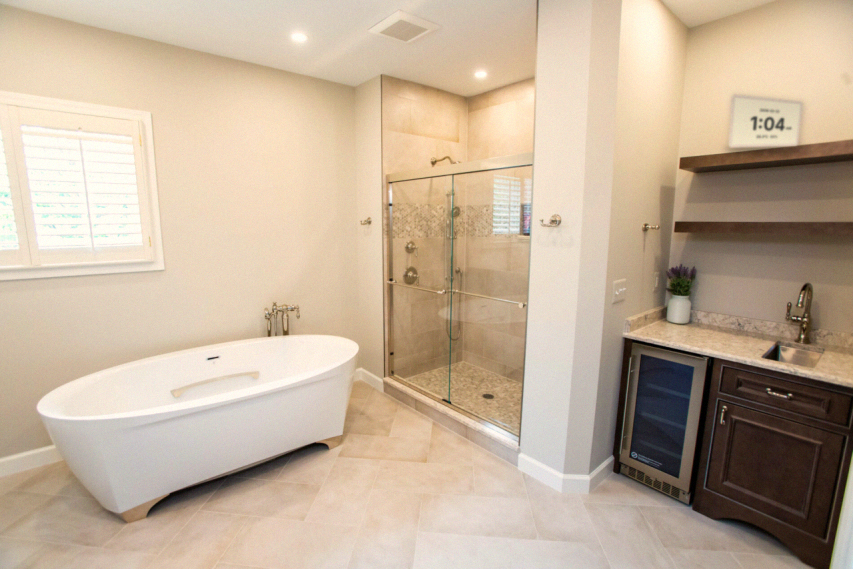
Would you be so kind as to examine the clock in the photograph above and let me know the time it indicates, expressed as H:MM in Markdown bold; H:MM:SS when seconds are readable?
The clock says **1:04**
